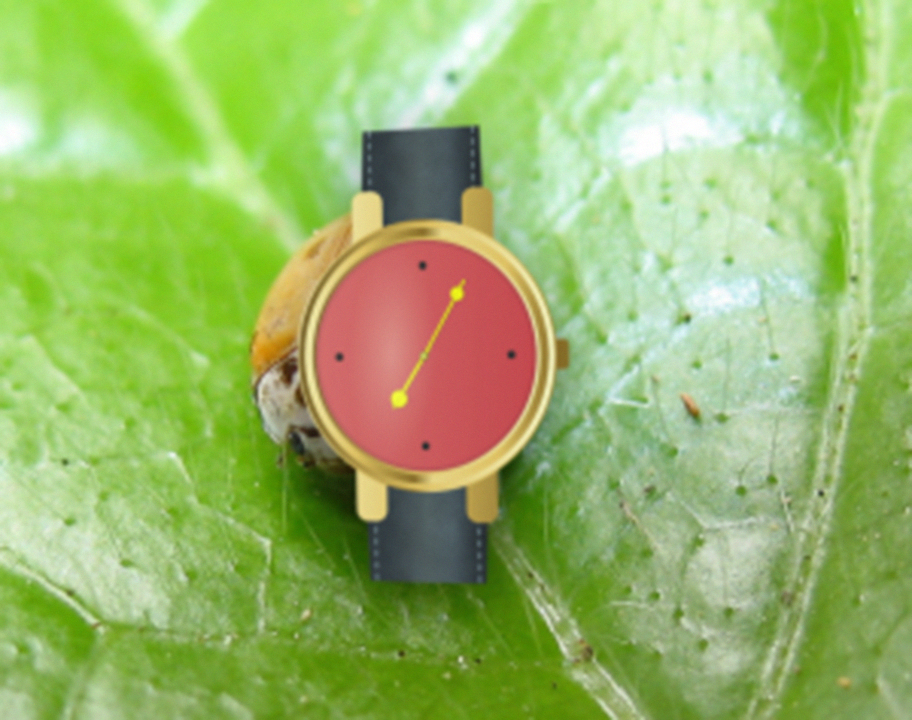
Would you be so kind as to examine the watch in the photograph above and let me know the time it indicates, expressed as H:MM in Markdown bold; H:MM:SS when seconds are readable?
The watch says **7:05**
